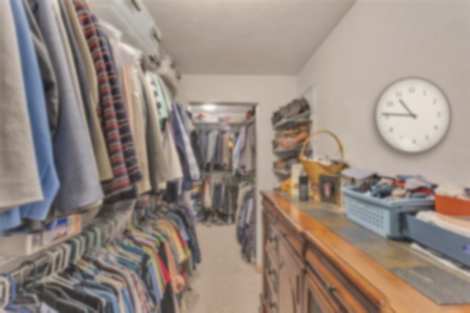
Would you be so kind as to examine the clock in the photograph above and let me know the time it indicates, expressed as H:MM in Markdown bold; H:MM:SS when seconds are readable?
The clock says **10:46**
